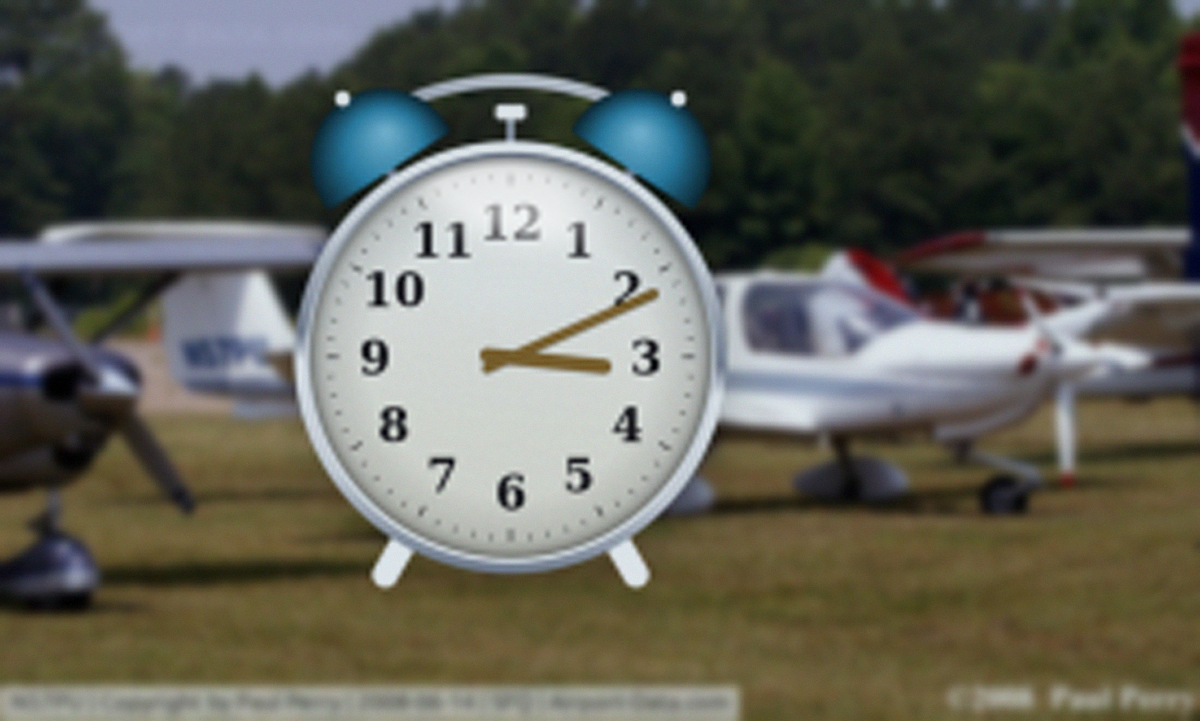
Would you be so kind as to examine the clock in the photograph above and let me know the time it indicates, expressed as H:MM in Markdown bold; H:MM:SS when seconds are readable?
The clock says **3:11**
